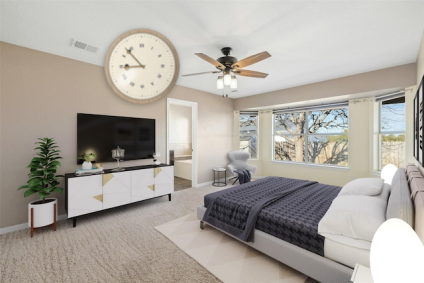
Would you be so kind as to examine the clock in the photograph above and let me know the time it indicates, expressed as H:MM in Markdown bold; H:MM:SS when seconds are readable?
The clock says **8:53**
